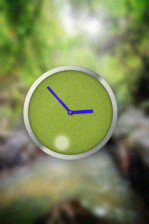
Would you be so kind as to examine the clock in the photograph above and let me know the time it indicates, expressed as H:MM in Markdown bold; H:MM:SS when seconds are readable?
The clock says **2:53**
